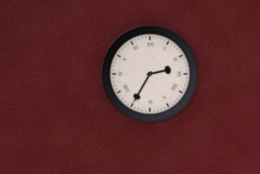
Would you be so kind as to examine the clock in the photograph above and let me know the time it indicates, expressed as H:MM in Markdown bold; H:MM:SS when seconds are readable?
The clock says **2:35**
